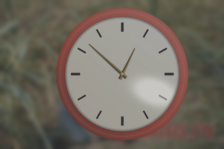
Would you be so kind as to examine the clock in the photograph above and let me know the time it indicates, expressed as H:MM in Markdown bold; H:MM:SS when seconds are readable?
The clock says **12:52**
